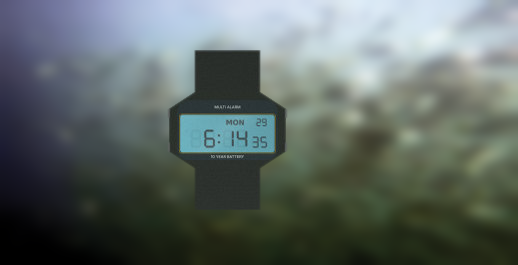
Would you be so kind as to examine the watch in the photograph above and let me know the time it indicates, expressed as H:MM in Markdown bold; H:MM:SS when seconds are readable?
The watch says **6:14:35**
